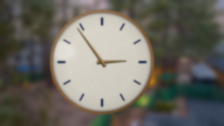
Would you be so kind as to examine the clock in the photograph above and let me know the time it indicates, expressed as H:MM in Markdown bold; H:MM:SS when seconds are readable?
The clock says **2:54**
